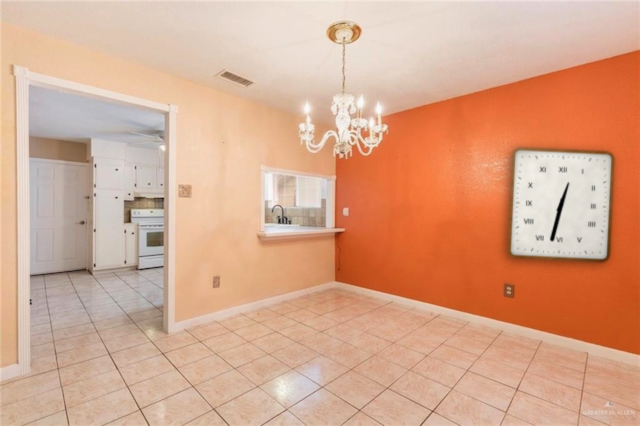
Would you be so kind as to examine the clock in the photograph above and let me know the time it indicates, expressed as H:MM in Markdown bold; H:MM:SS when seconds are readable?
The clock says **12:32**
